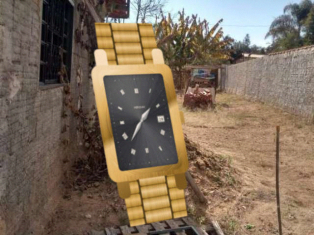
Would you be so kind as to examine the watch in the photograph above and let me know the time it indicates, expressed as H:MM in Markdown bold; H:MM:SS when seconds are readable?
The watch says **1:37**
